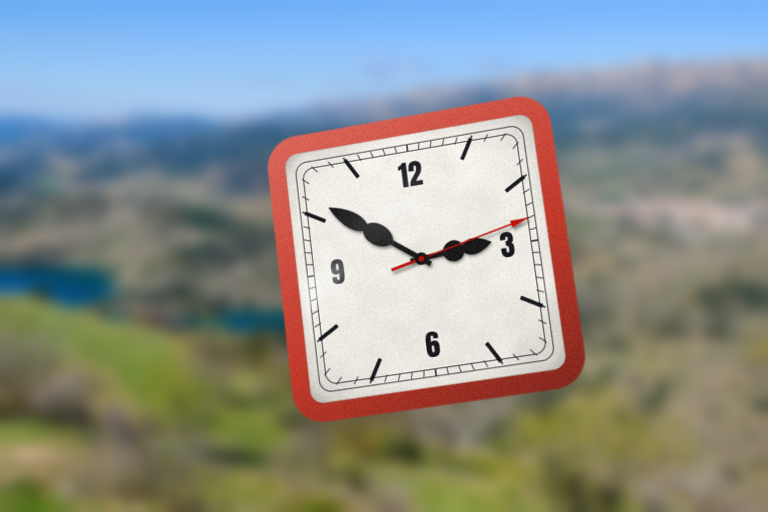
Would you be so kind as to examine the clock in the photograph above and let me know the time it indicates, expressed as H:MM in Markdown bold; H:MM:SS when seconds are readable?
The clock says **2:51:13**
